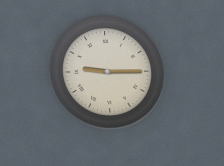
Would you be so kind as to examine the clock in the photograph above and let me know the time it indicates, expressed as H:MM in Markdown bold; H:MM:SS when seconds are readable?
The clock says **9:15**
